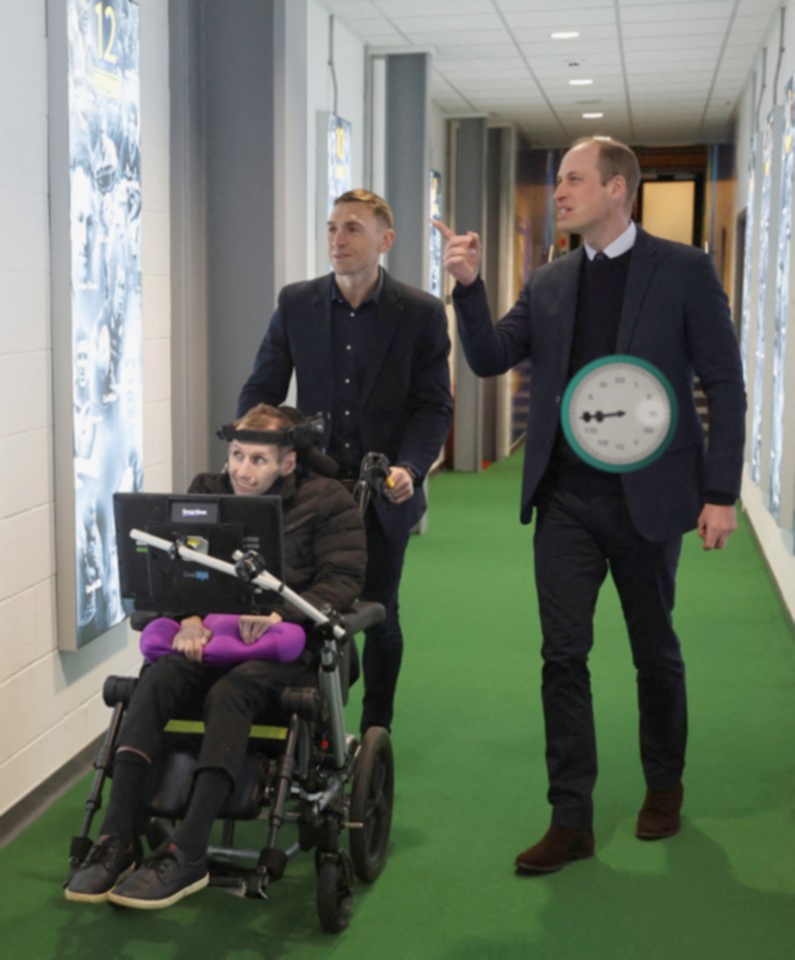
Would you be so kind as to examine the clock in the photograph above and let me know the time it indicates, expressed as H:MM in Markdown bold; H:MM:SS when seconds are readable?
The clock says **8:44**
